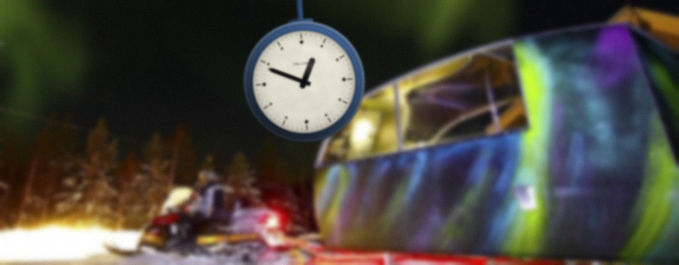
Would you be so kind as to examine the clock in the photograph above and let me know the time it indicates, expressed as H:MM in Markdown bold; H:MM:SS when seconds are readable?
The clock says **12:49**
